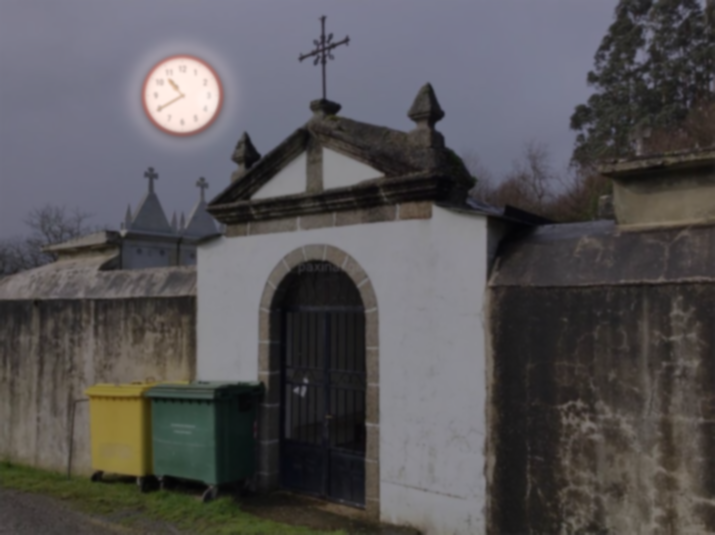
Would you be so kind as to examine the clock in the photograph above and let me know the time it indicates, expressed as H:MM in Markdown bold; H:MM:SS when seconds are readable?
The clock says **10:40**
